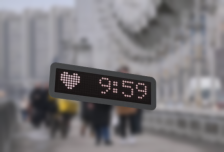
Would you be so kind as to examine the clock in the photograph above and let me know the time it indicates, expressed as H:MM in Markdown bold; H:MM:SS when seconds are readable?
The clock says **9:59**
